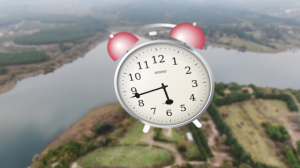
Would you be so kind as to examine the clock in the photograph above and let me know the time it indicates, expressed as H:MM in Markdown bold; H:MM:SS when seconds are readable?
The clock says **5:43**
